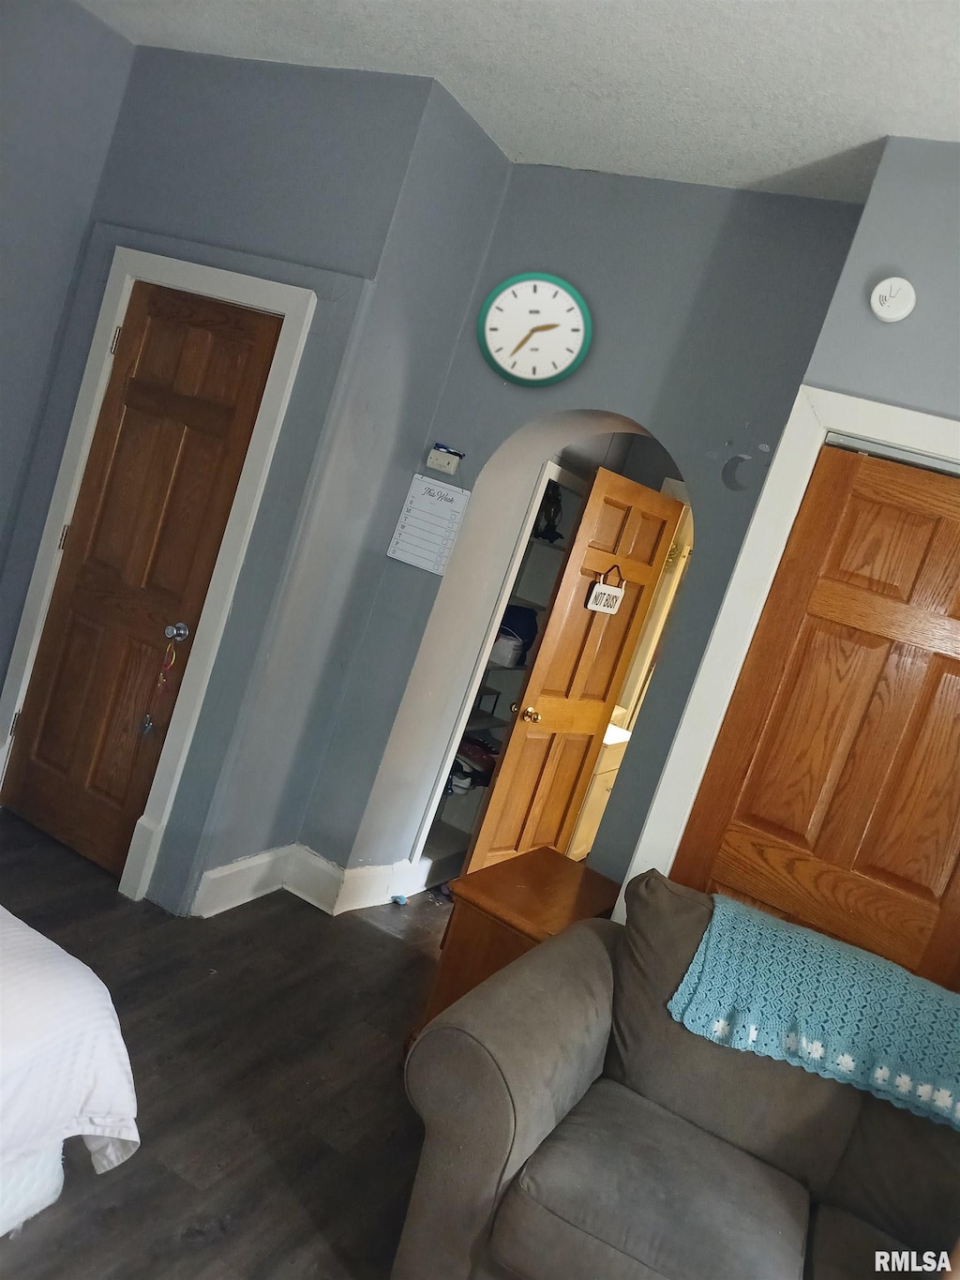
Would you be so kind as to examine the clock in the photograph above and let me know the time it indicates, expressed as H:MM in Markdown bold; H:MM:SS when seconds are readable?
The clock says **2:37**
